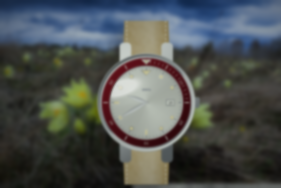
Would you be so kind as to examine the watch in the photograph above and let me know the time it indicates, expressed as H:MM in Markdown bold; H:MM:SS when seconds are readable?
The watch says **9:40**
